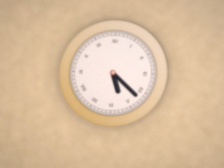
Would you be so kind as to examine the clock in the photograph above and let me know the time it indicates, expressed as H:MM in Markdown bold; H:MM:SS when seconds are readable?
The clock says **5:22**
